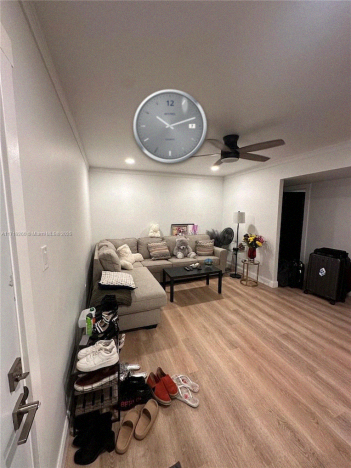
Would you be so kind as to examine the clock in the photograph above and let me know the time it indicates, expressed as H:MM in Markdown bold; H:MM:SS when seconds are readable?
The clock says **10:12**
